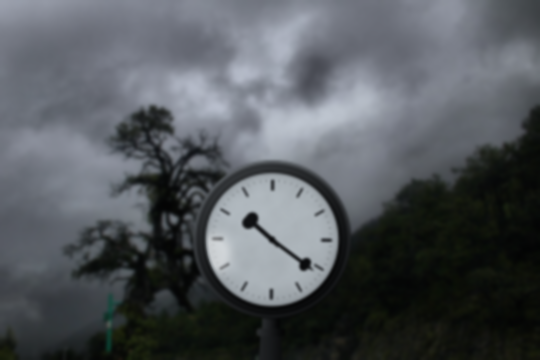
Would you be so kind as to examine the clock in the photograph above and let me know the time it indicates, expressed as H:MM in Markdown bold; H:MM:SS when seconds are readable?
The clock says **10:21**
